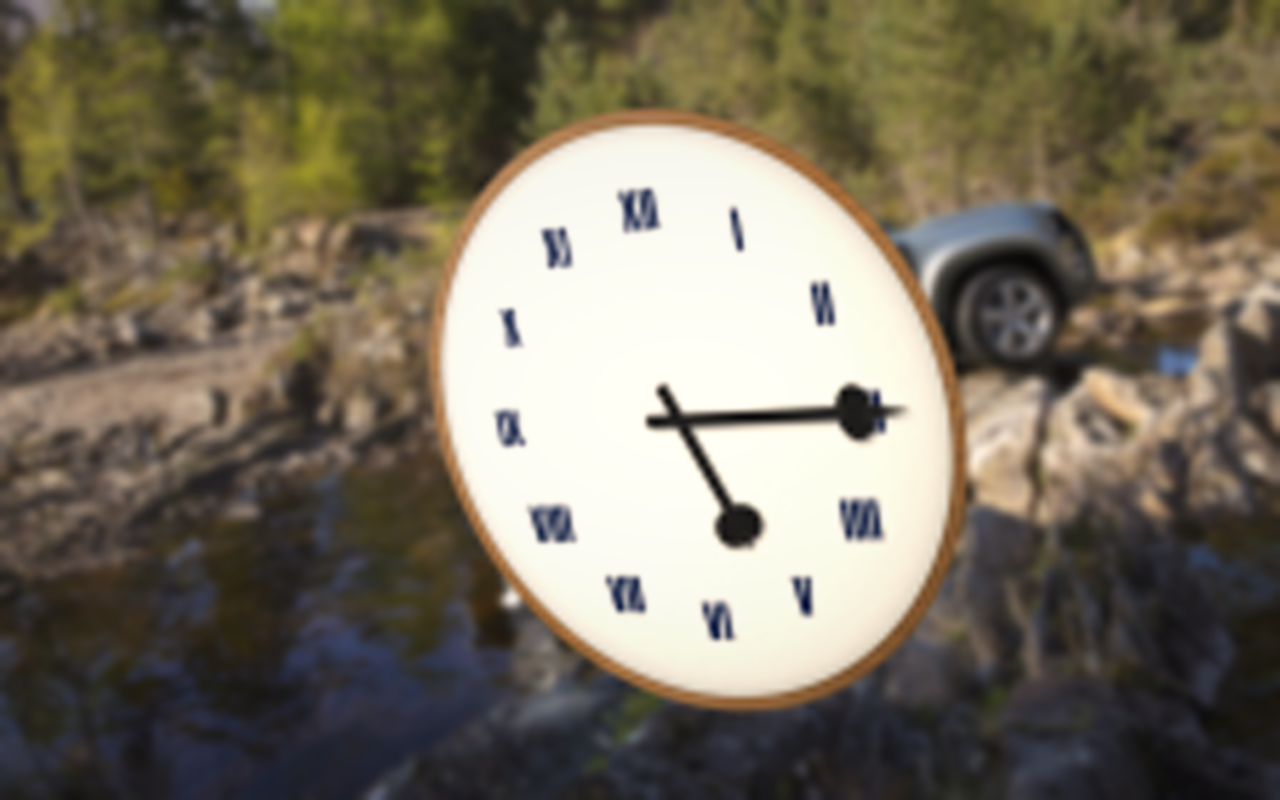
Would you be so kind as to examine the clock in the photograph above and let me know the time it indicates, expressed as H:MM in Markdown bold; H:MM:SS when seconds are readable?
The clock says **5:15**
